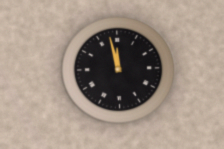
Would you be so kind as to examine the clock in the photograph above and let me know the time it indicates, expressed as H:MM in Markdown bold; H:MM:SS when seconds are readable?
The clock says **11:58**
